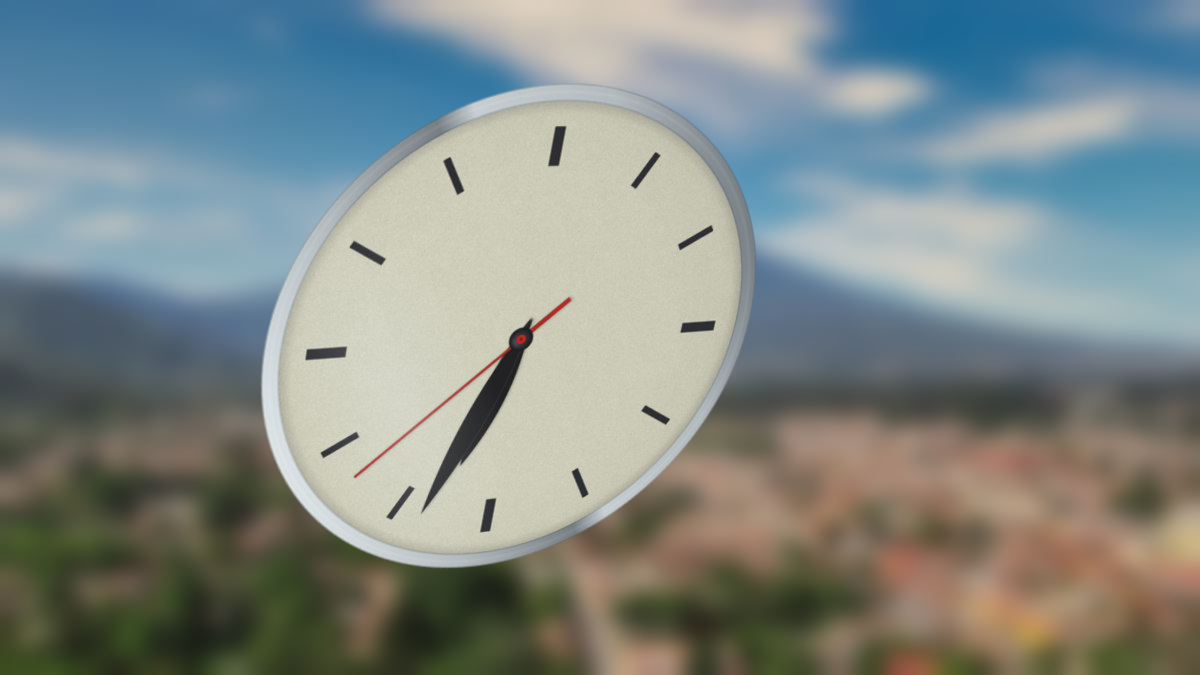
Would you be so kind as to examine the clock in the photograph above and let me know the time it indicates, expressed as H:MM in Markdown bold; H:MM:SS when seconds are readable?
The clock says **6:33:38**
